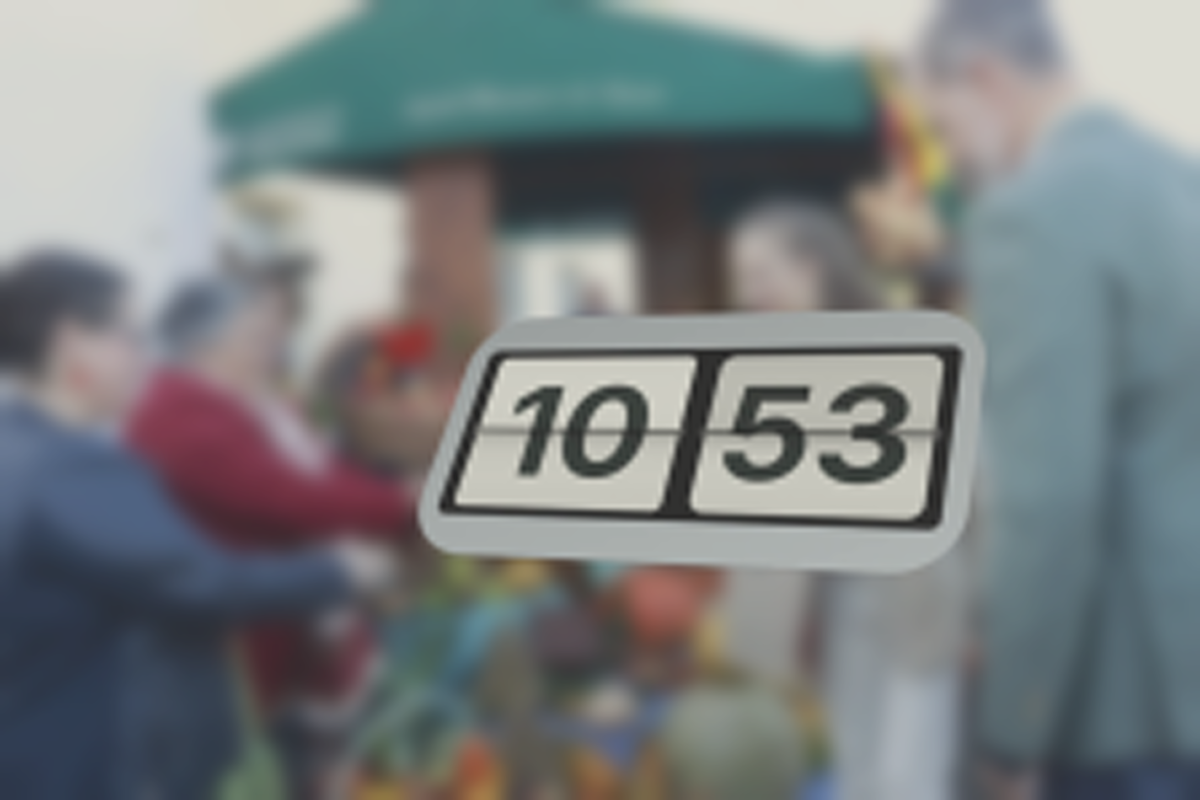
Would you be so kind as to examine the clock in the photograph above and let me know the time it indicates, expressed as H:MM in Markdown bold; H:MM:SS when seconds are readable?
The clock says **10:53**
